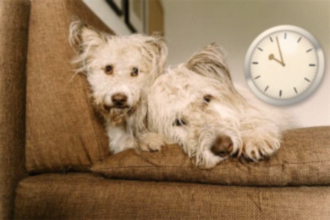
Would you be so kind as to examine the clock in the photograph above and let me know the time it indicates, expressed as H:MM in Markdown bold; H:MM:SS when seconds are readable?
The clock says **9:57**
